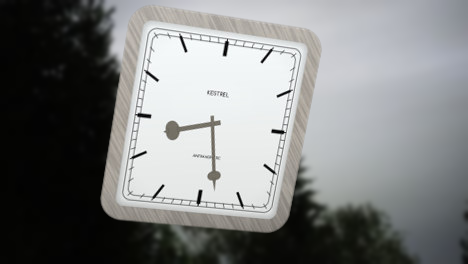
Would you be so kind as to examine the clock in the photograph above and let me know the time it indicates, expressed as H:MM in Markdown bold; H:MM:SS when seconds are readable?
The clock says **8:28**
